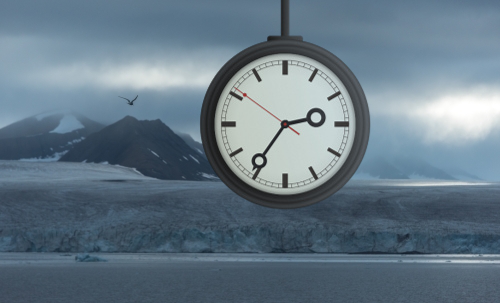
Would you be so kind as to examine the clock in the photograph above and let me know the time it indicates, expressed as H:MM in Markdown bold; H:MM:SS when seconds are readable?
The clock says **2:35:51**
